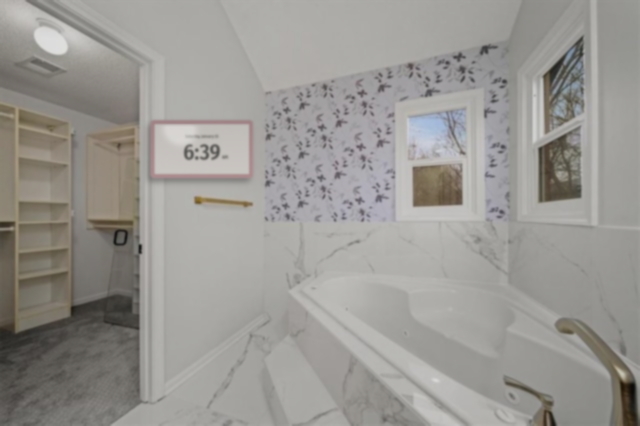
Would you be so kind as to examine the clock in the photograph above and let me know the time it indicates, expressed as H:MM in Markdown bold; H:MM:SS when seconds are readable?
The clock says **6:39**
